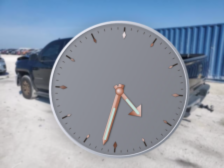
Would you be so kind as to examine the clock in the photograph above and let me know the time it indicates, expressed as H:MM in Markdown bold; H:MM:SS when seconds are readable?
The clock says **4:32**
